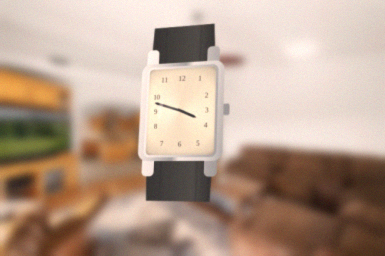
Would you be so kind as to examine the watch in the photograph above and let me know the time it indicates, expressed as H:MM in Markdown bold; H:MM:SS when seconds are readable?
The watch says **3:48**
